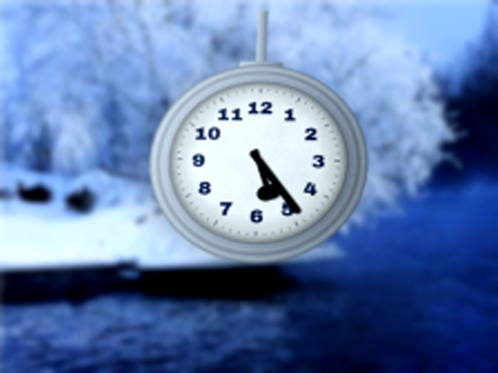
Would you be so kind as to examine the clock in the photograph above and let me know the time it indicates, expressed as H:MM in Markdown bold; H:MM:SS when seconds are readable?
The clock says **5:24**
